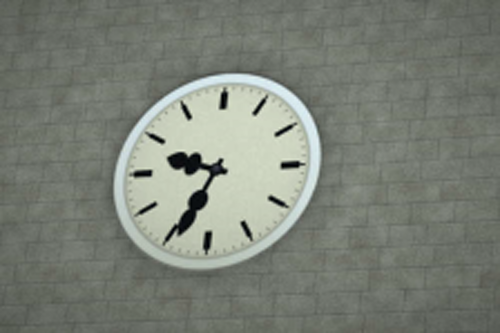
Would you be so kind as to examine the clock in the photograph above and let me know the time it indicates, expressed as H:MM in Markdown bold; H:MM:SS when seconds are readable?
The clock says **9:34**
